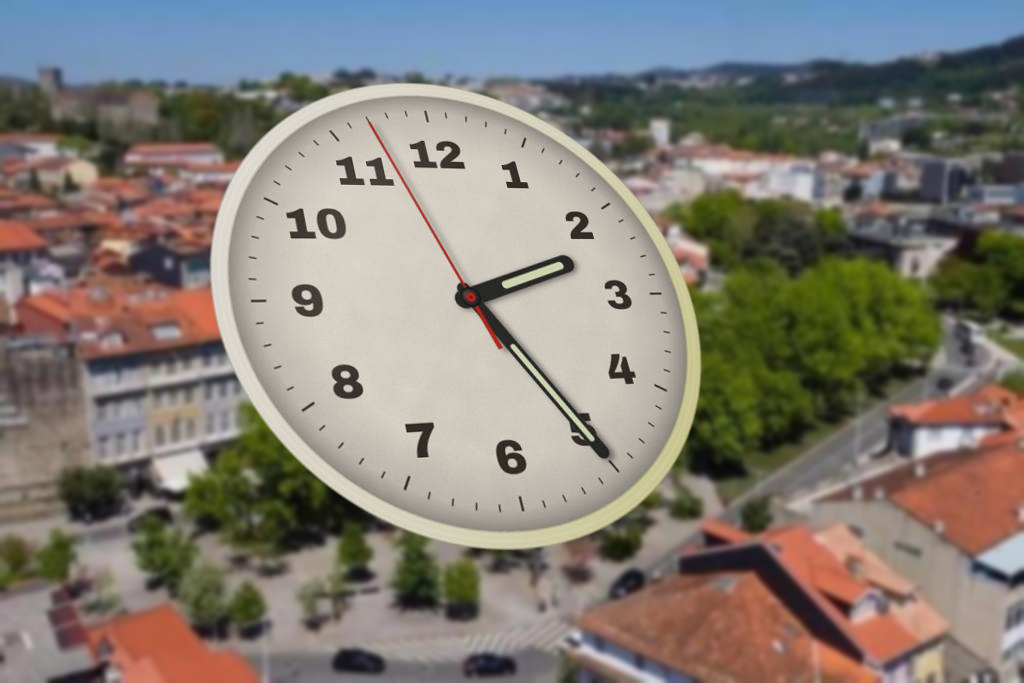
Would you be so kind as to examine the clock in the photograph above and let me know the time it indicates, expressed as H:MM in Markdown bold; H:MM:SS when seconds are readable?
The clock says **2:24:57**
